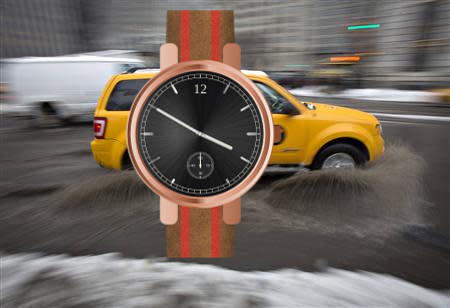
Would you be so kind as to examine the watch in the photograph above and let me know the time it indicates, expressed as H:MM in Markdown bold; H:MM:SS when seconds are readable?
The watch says **3:50**
